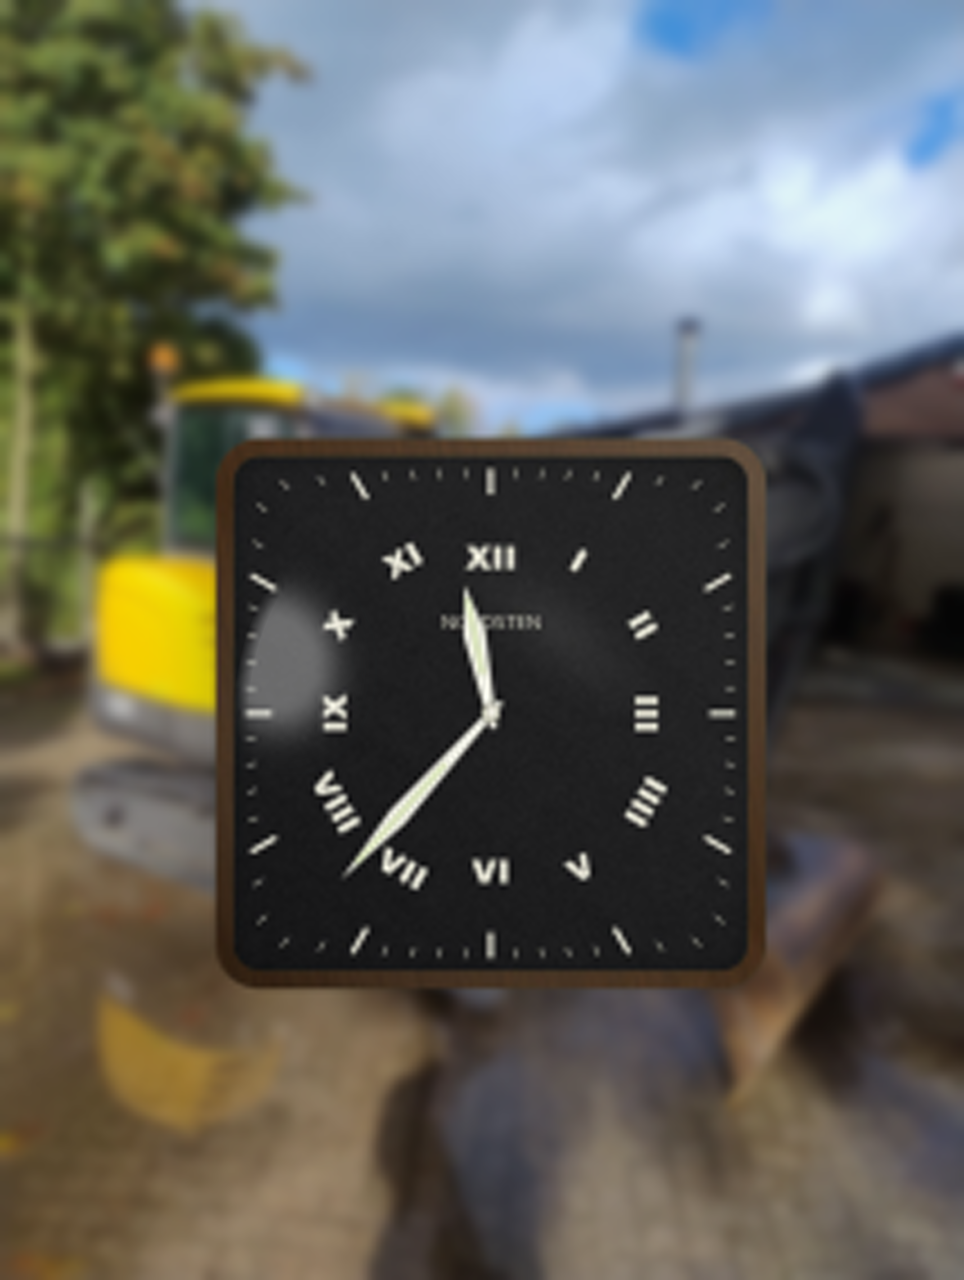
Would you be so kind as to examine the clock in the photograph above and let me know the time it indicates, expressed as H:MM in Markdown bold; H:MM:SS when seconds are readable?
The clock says **11:37**
